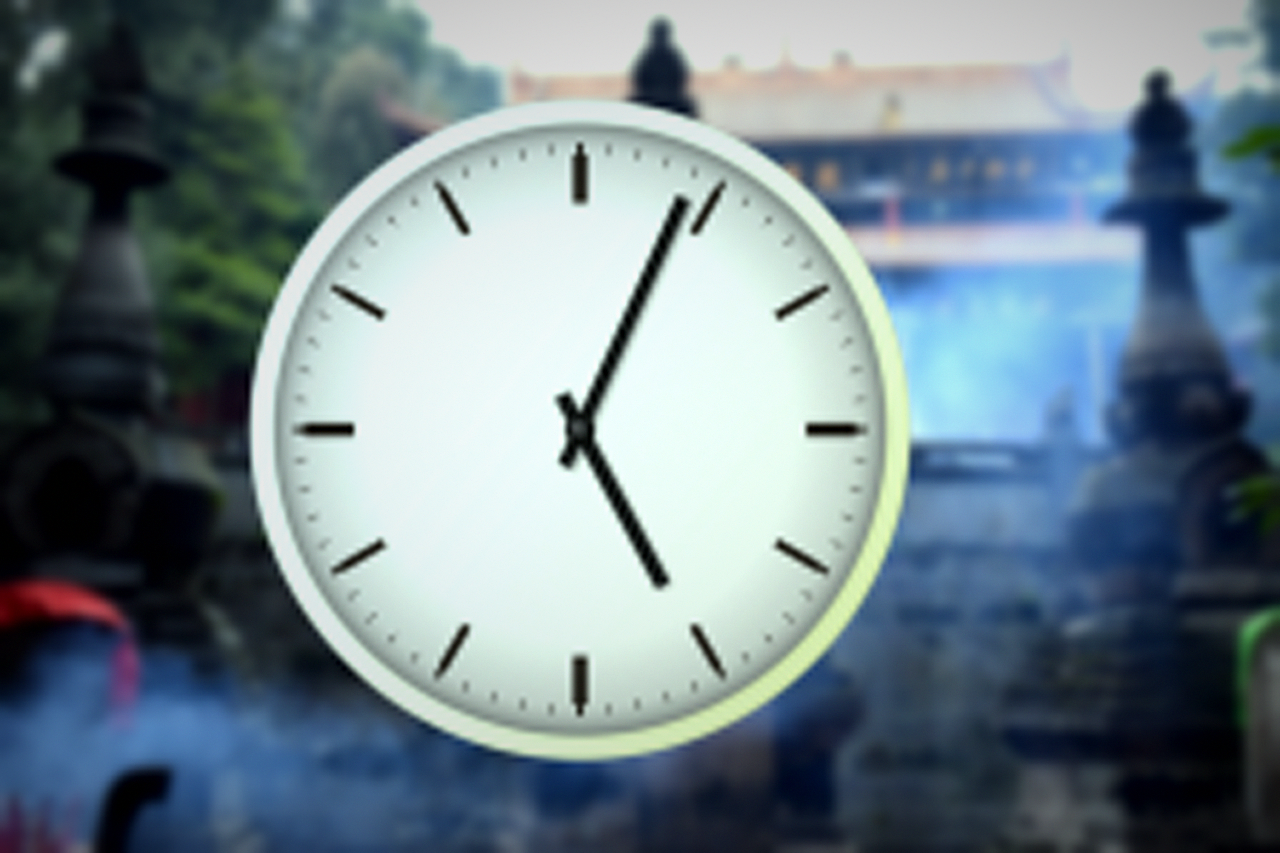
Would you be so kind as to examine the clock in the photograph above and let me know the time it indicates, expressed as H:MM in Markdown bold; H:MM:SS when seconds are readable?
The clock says **5:04**
